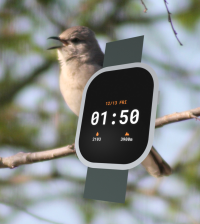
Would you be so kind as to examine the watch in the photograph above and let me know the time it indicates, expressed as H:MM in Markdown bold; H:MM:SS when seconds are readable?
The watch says **1:50**
